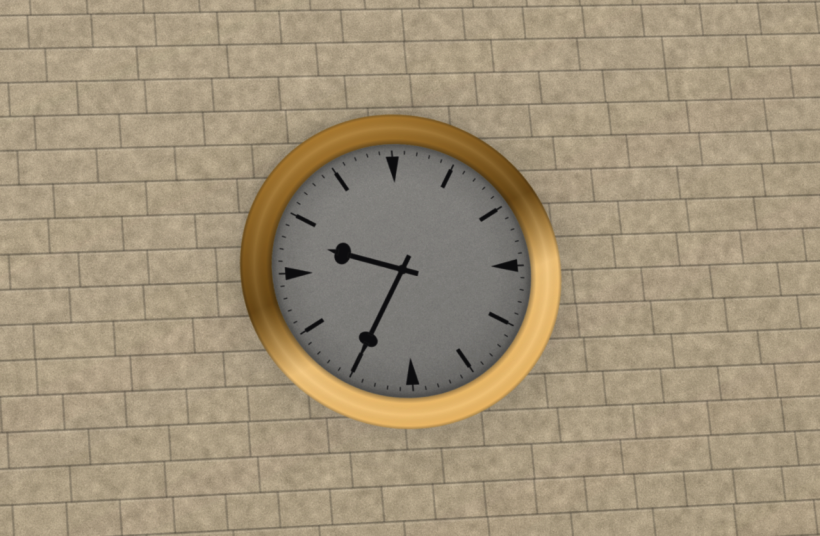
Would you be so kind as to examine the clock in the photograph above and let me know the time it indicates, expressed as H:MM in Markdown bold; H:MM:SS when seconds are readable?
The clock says **9:35**
